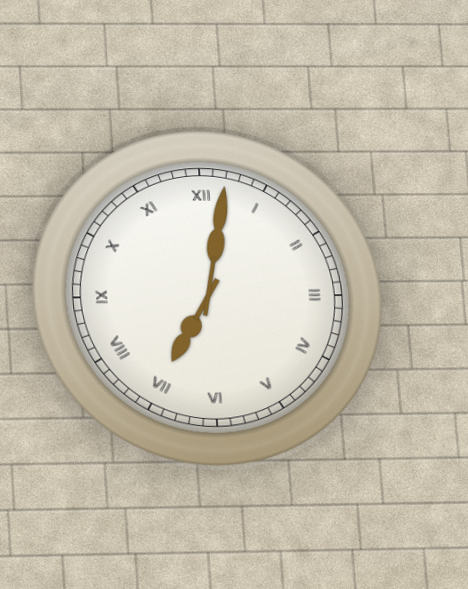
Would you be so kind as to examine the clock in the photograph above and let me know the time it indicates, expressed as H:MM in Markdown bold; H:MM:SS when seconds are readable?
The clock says **7:02**
